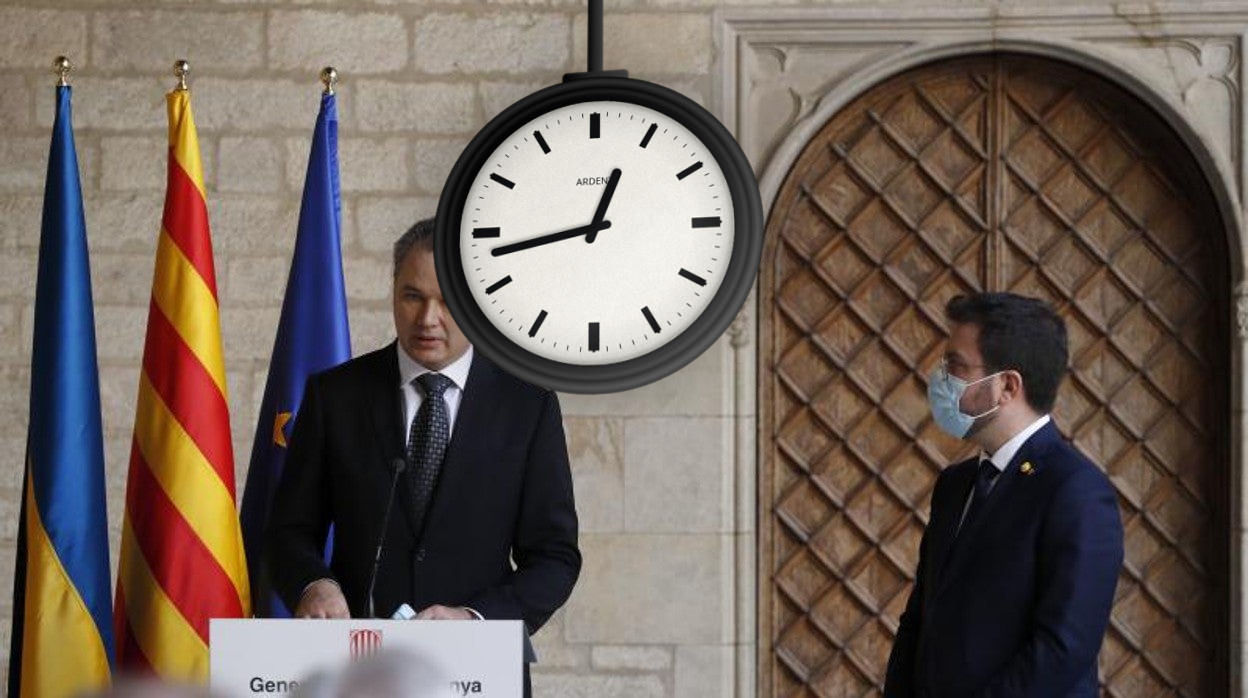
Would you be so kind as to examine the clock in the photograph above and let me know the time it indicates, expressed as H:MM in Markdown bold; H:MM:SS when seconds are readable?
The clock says **12:43**
